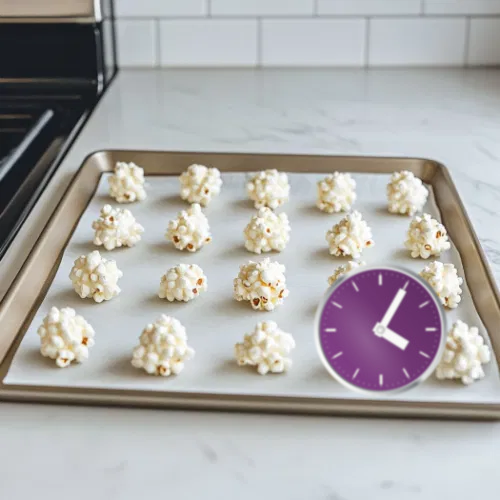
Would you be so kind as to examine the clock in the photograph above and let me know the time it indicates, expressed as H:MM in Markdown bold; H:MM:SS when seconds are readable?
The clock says **4:05**
